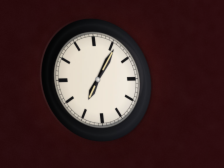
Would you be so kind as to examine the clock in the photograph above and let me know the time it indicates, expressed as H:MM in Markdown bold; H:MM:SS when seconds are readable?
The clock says **7:06**
